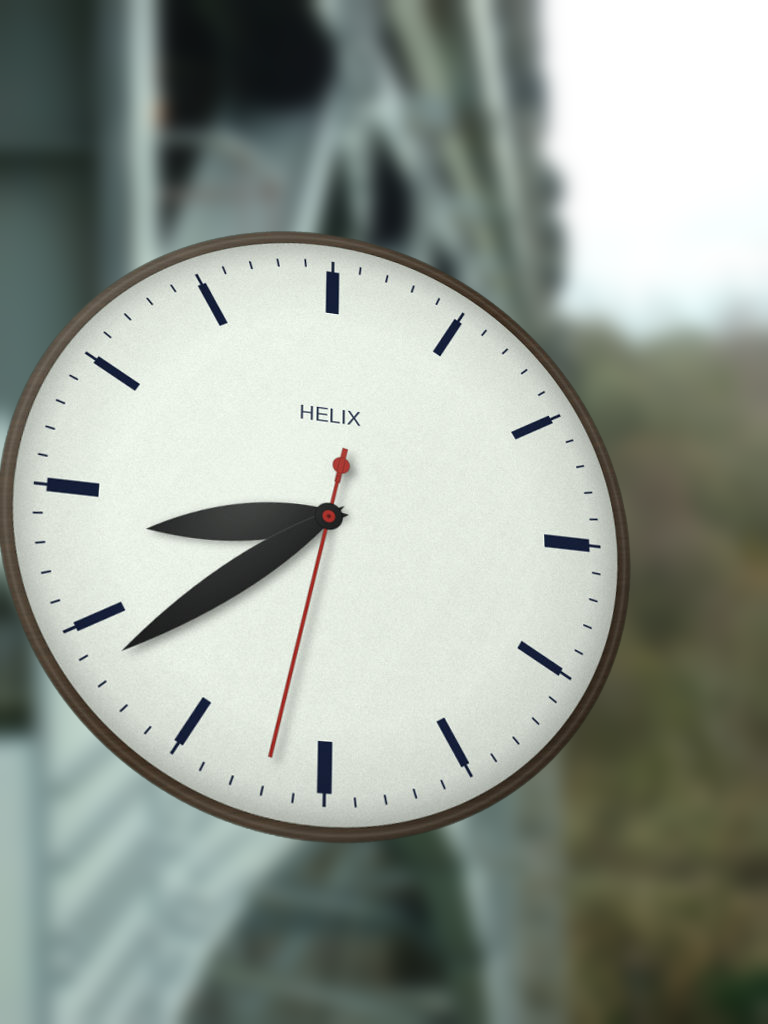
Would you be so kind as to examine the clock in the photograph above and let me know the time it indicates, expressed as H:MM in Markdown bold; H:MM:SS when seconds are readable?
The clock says **8:38:32**
